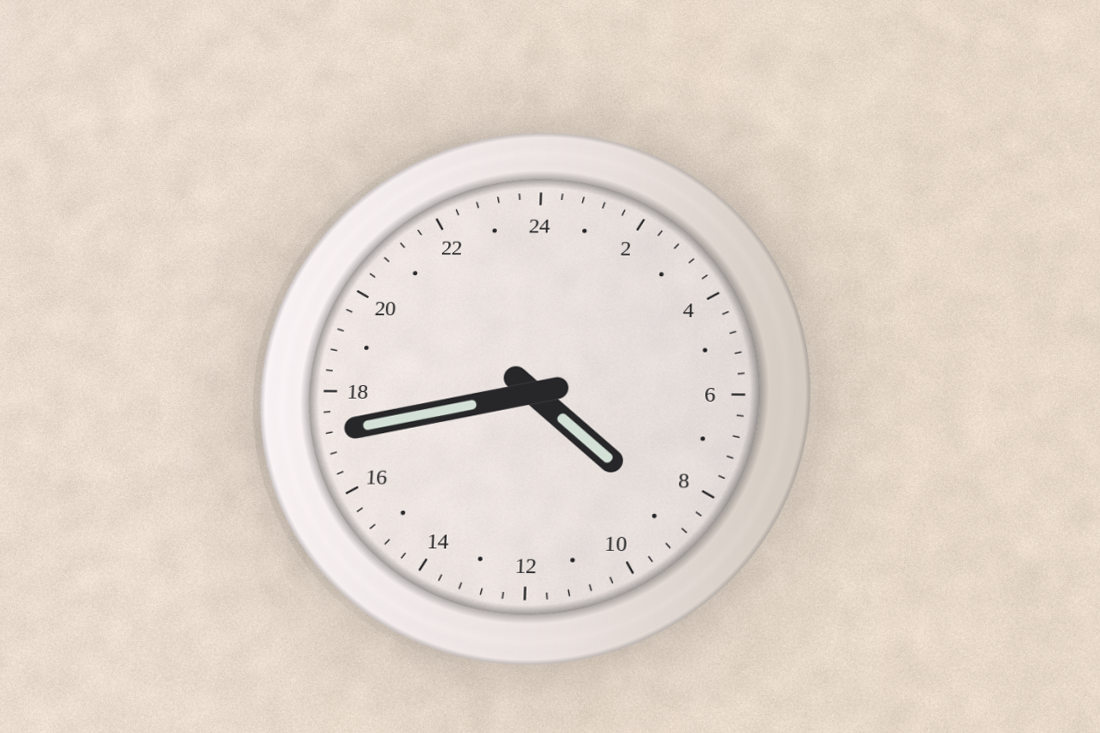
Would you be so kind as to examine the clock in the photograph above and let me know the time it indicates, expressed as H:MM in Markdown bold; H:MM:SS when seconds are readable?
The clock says **8:43**
